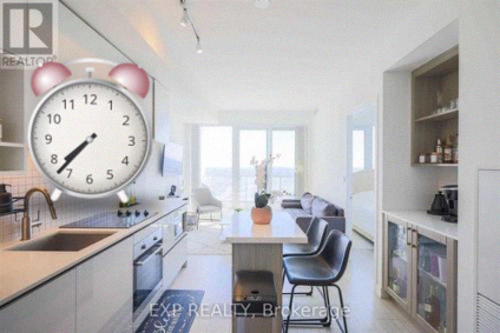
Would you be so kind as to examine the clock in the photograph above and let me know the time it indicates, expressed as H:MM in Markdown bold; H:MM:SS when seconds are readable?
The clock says **7:37**
